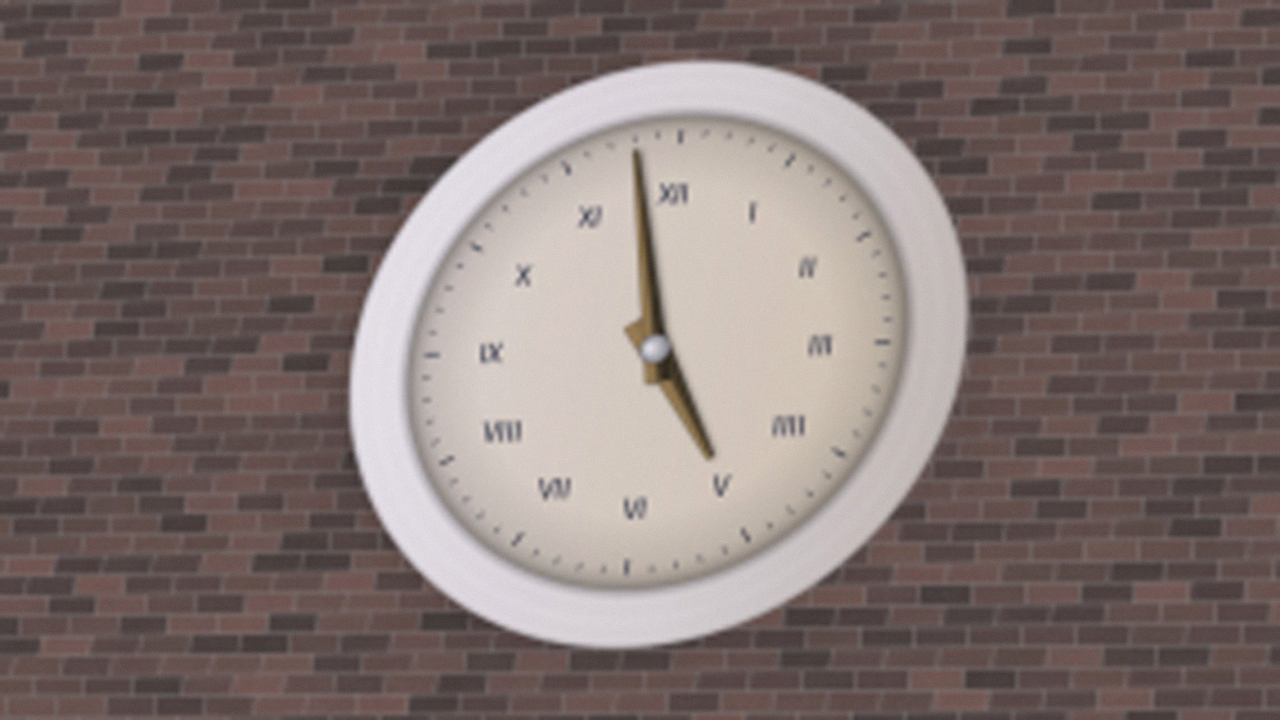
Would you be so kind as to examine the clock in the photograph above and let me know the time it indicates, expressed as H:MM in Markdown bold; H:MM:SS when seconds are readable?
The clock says **4:58**
